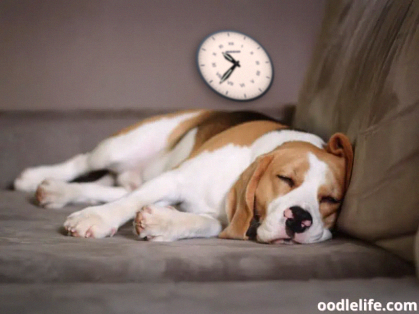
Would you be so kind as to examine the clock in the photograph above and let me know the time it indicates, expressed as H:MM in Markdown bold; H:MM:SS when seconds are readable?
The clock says **10:38**
